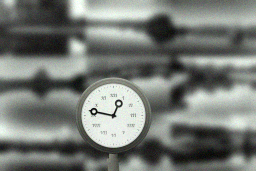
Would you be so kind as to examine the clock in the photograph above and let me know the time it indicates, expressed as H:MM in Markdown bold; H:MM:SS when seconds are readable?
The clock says **12:47**
